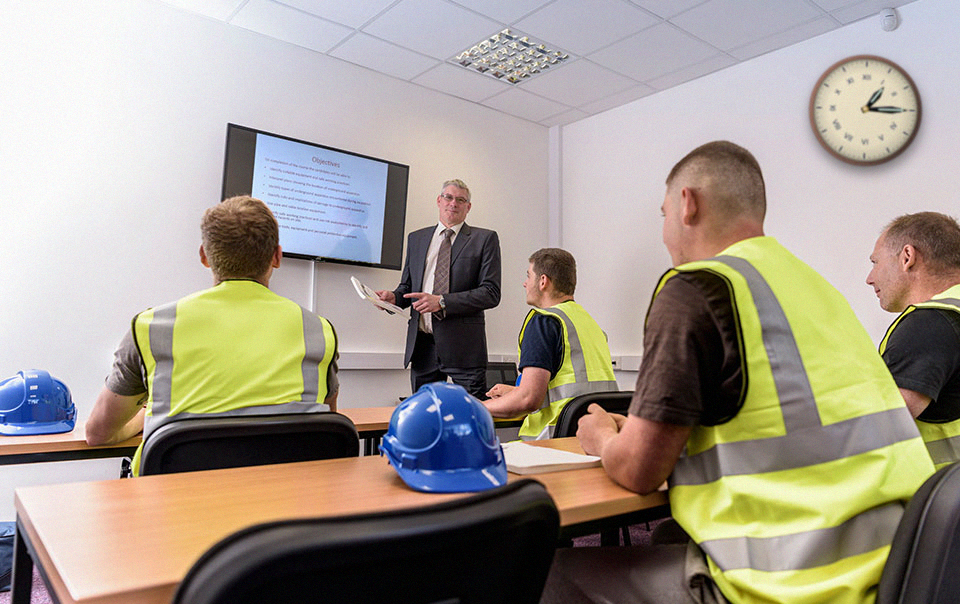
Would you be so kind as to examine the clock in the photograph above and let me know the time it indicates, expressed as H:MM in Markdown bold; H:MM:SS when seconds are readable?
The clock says **1:15**
